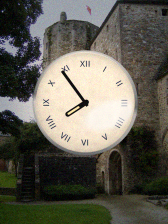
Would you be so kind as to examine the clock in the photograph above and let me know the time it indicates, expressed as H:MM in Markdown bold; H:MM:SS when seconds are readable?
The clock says **7:54**
